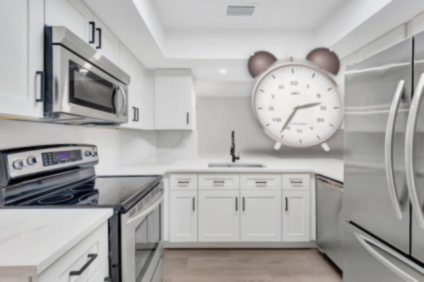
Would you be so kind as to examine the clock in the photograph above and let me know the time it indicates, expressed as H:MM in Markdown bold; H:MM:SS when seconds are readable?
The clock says **2:36**
